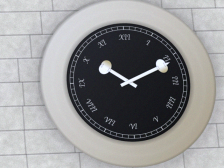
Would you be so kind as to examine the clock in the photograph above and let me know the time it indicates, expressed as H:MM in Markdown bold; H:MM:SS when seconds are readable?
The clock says **10:11**
